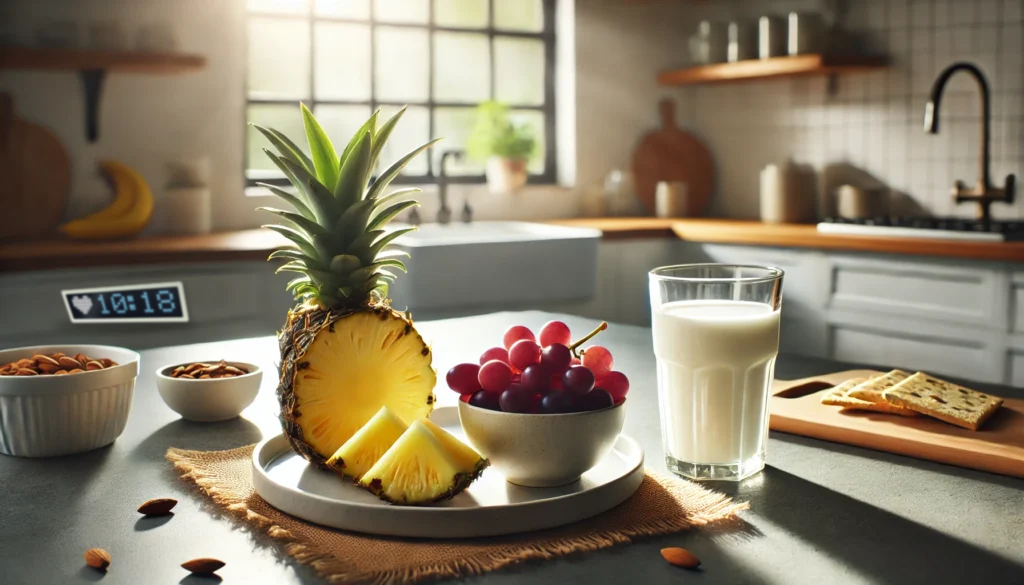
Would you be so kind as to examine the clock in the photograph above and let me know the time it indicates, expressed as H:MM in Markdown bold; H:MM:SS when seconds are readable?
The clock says **10:18**
